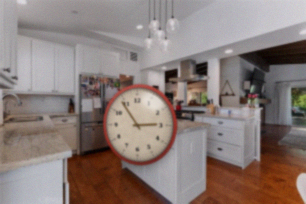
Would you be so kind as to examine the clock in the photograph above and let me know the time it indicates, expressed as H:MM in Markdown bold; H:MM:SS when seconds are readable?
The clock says **2:54**
